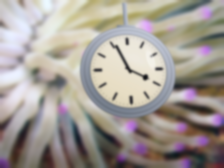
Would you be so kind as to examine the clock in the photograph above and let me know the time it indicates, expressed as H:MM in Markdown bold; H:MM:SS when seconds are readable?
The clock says **3:56**
